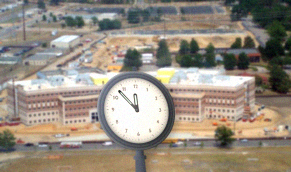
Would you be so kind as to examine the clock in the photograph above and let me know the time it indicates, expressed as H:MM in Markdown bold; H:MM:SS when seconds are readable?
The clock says **11:53**
